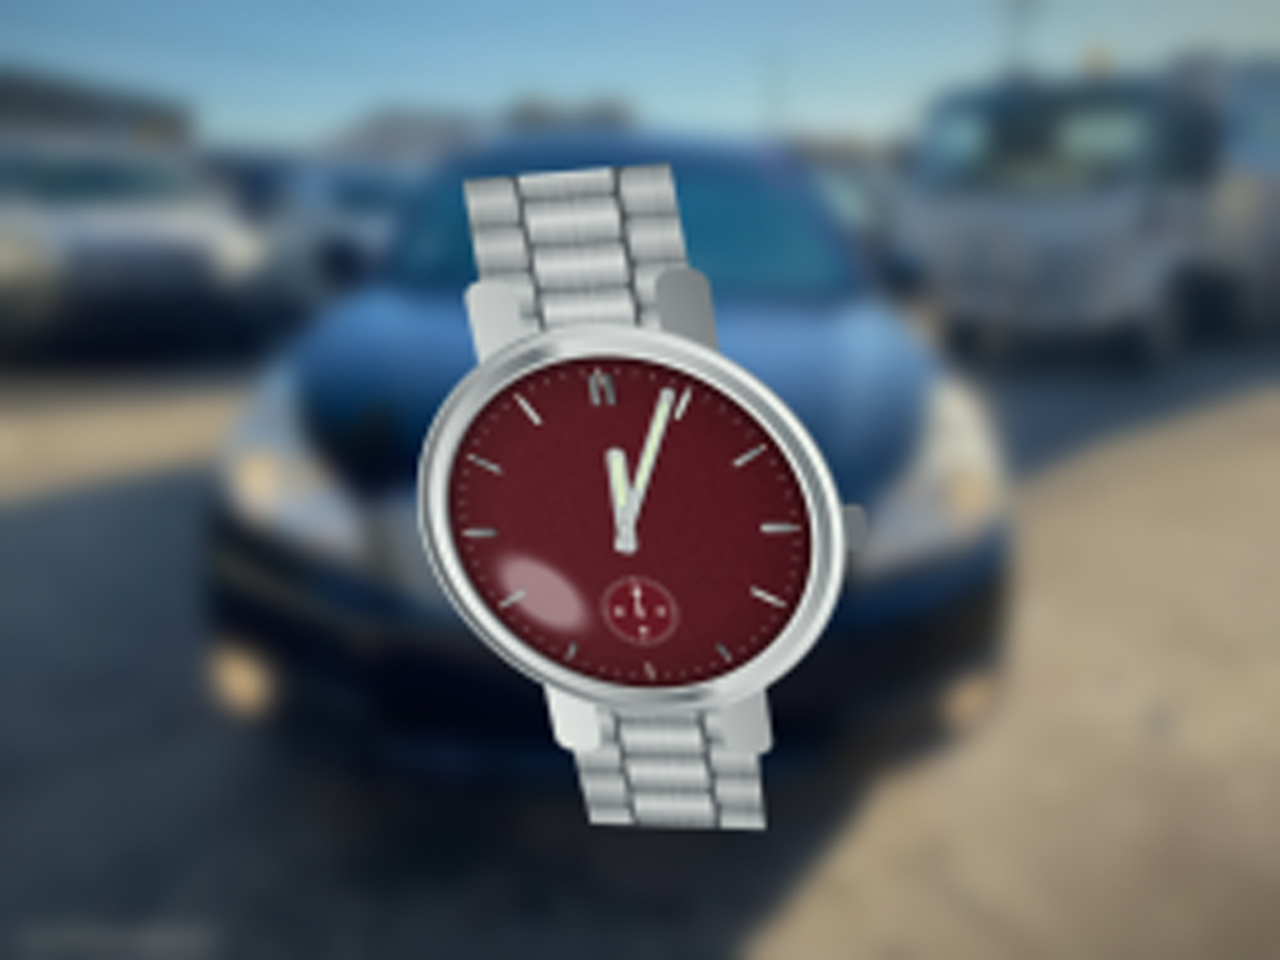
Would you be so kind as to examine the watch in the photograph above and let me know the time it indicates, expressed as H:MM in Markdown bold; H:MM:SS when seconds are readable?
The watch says **12:04**
